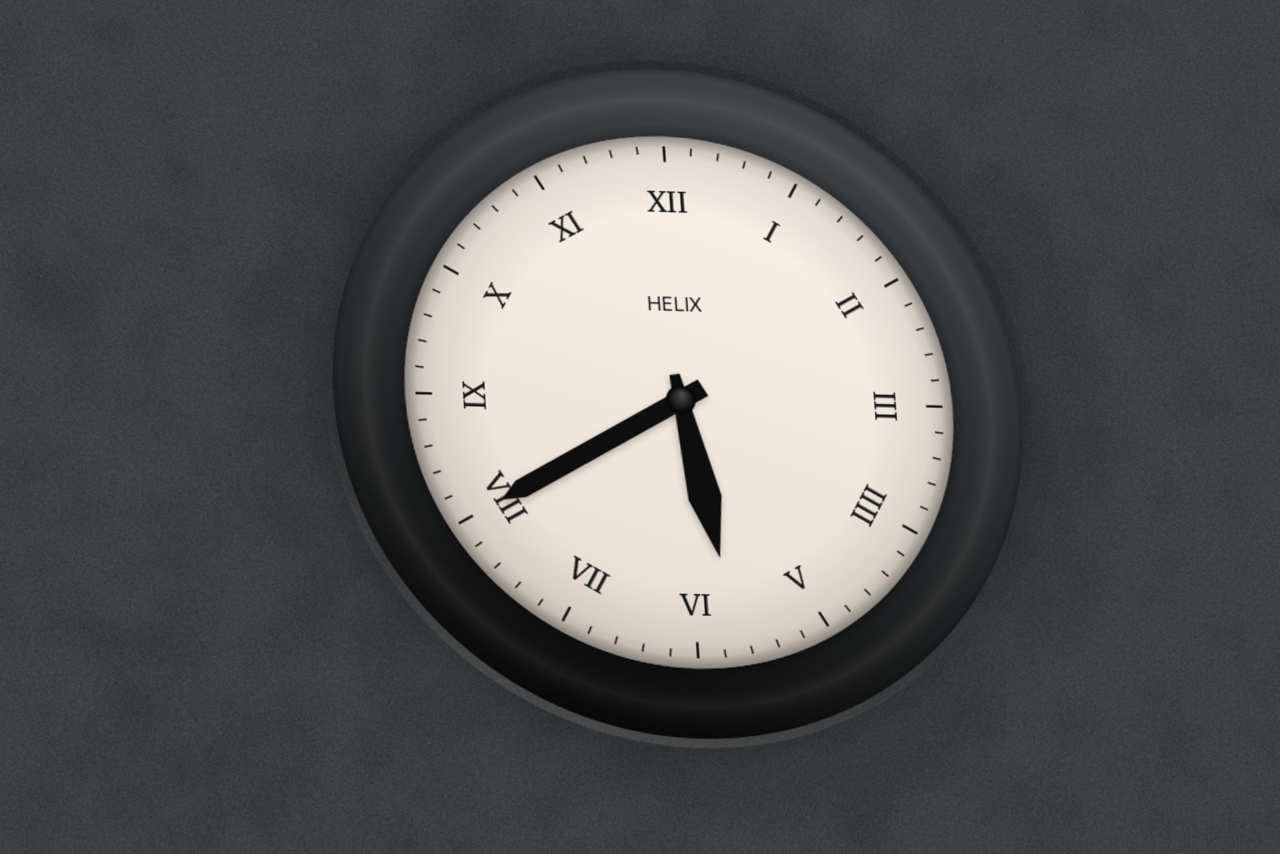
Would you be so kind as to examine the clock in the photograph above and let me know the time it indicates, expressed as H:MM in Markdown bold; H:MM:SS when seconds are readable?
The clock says **5:40**
